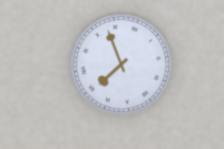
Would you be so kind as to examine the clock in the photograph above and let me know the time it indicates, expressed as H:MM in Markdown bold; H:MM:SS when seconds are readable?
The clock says **6:53**
